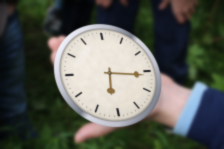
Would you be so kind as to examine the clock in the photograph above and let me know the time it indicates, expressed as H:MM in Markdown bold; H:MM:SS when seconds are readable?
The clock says **6:16**
